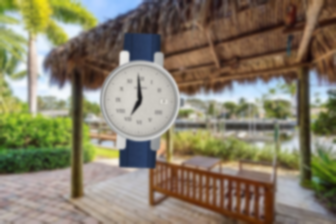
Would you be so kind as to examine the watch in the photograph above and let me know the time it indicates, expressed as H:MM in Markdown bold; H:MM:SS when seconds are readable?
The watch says **6:59**
